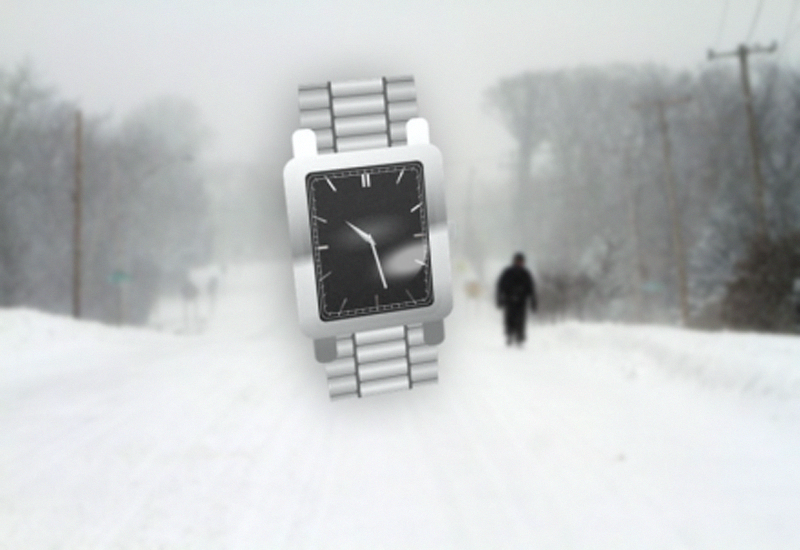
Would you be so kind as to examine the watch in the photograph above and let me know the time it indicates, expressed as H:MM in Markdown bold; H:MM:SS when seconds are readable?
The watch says **10:28**
